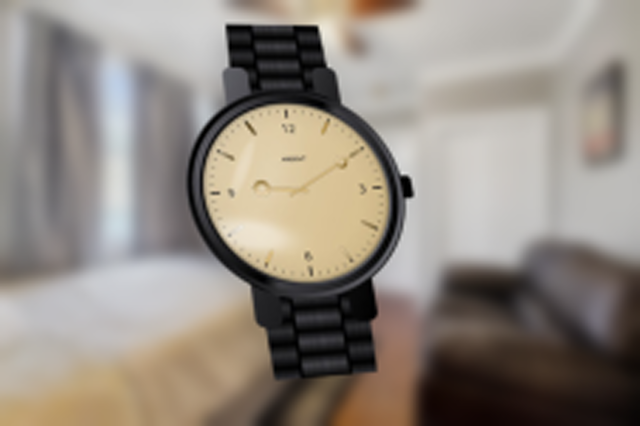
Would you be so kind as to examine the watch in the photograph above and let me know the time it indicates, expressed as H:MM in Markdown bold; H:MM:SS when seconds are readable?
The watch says **9:10**
